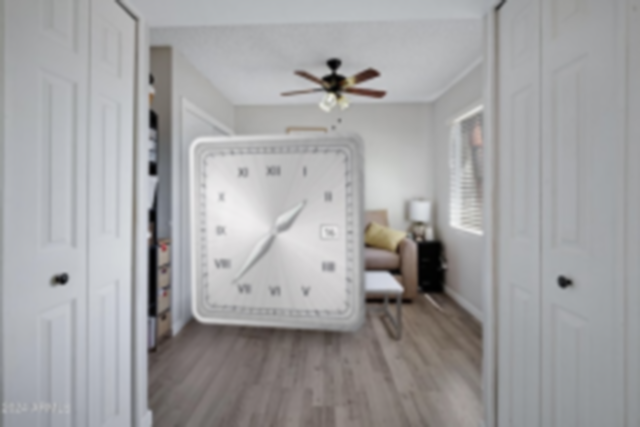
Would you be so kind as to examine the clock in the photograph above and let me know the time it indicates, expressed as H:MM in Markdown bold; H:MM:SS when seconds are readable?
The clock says **1:37**
